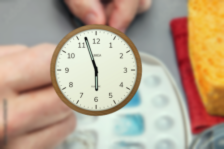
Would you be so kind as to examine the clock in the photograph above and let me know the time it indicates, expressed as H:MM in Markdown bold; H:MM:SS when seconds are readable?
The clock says **5:57**
